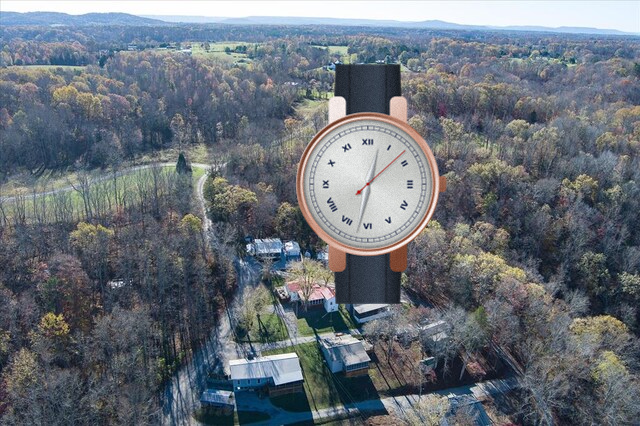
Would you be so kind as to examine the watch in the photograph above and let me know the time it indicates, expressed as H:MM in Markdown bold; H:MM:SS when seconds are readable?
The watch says **12:32:08**
